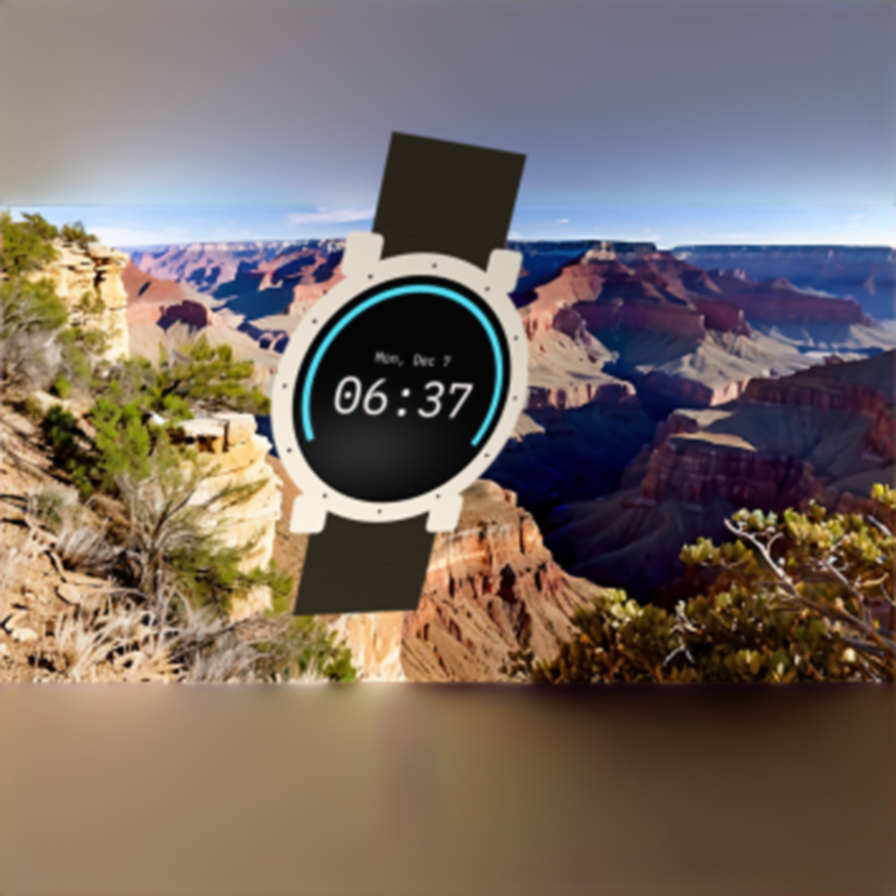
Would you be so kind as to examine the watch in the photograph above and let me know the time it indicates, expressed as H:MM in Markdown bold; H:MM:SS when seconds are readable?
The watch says **6:37**
